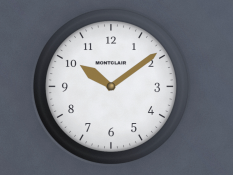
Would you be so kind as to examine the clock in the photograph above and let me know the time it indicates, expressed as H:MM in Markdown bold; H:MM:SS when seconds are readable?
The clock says **10:09**
